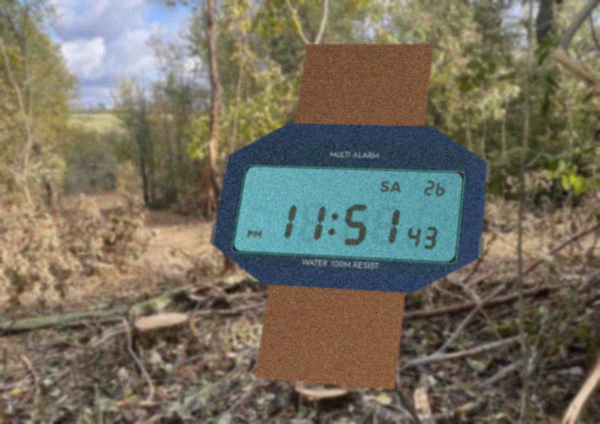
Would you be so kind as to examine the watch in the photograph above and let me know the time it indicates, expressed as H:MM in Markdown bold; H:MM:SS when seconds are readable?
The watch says **11:51:43**
